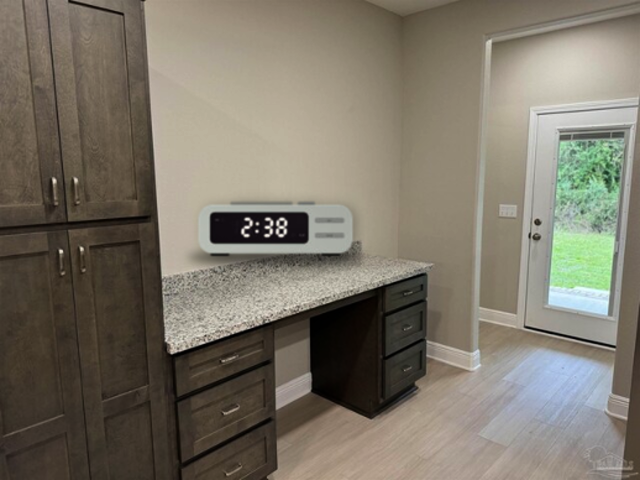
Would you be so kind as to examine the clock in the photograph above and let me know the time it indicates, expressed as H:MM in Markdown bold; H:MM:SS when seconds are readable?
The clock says **2:38**
